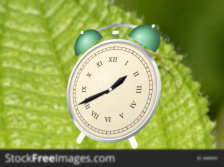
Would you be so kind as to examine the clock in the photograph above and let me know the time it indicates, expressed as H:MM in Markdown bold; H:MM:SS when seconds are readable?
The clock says **1:41**
